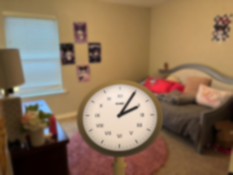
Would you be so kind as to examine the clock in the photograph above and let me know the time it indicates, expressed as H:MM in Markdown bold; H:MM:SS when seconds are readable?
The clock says **2:05**
